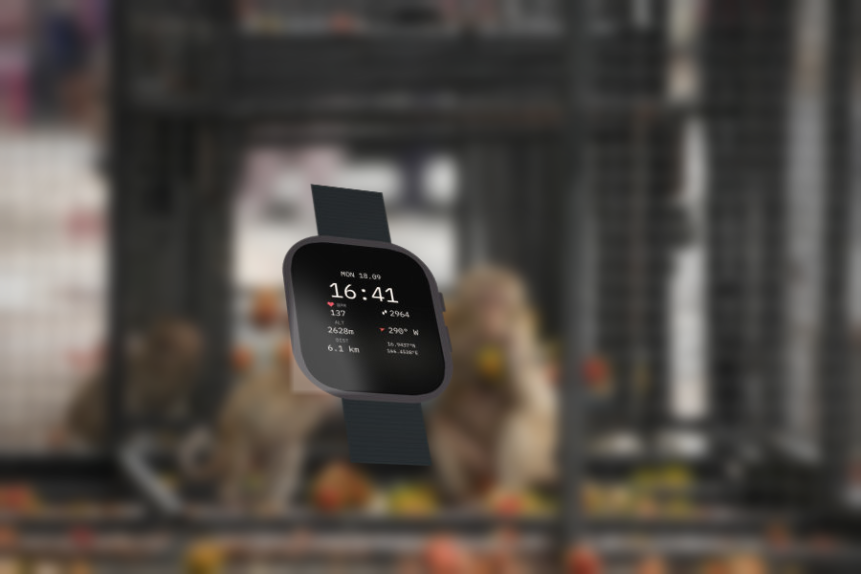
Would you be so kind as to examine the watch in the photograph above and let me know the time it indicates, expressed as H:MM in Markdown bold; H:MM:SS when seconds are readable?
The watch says **16:41**
